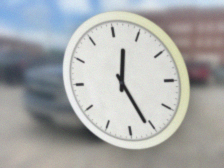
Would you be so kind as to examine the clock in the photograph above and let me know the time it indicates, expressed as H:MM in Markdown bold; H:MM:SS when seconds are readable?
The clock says **12:26**
